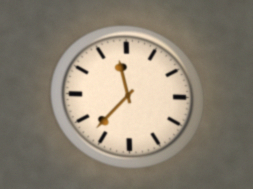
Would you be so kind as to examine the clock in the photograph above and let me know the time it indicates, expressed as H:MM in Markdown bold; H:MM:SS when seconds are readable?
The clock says **11:37**
